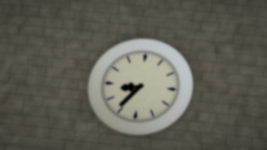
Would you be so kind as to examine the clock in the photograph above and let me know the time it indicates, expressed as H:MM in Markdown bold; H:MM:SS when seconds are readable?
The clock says **8:36**
